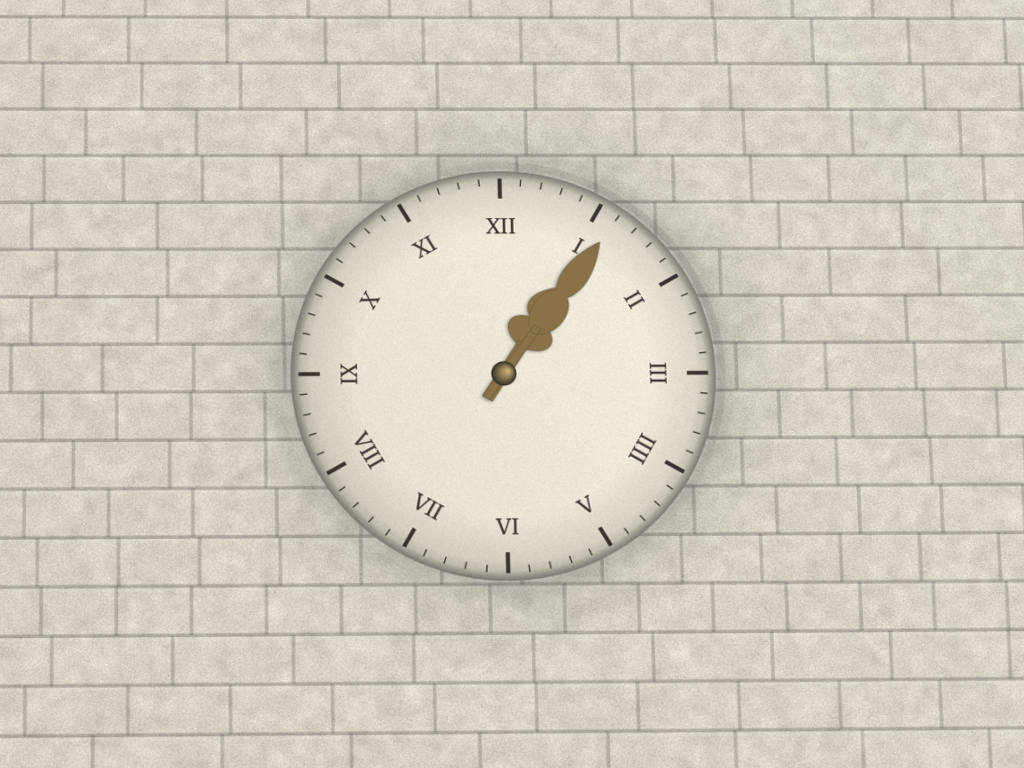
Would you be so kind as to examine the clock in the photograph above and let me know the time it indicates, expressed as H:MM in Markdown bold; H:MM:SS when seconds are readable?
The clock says **1:06**
